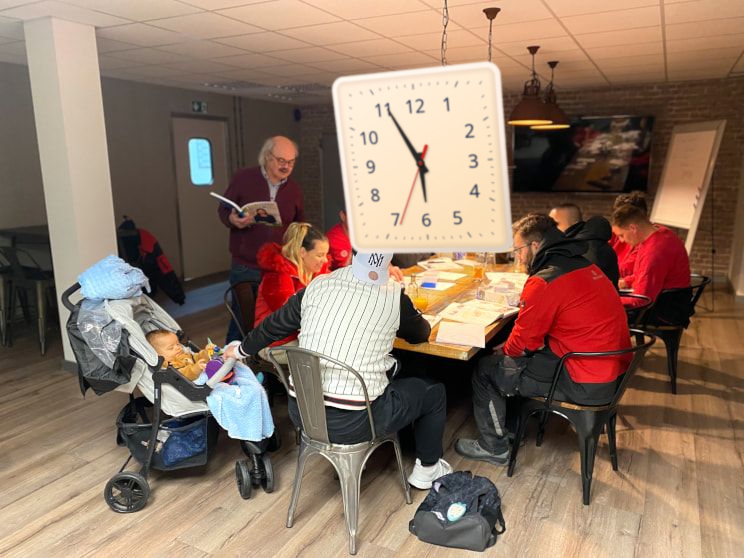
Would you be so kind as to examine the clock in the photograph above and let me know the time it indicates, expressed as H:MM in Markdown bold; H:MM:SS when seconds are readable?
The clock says **5:55:34**
